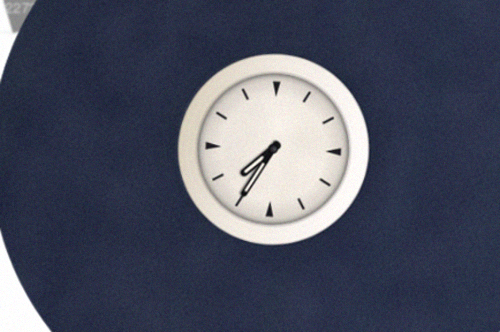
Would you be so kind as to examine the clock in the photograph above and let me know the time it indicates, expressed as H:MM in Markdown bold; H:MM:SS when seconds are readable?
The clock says **7:35**
